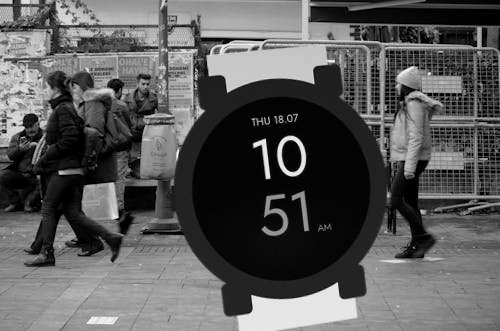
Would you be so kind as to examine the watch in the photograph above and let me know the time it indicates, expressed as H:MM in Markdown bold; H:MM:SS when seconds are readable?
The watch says **10:51**
